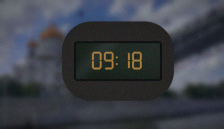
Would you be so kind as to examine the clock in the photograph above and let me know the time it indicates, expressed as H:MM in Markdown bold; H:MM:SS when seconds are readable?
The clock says **9:18**
